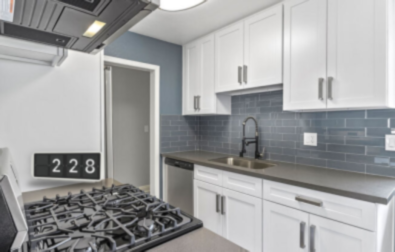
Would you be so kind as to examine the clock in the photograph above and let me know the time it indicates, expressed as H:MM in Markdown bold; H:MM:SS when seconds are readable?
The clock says **2:28**
